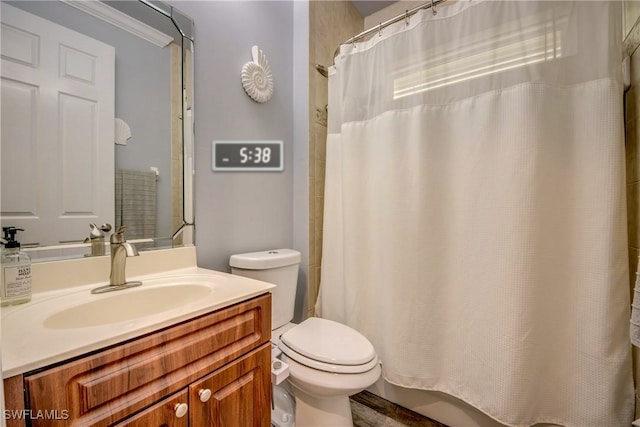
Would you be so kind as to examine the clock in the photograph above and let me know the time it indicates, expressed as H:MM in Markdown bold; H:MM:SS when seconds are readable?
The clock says **5:38**
